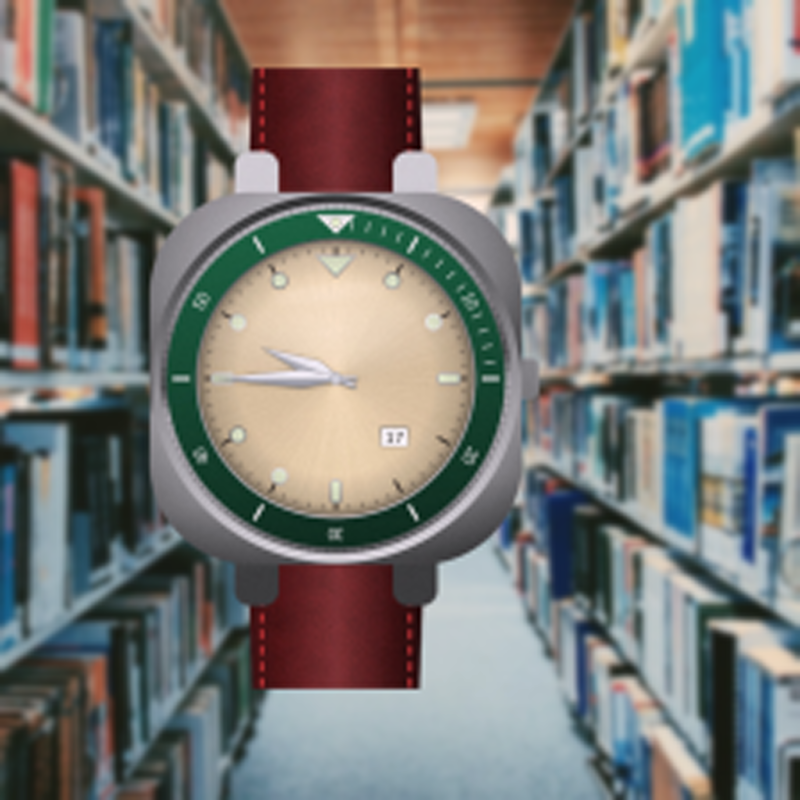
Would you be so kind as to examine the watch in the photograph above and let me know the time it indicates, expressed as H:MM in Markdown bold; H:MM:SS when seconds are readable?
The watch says **9:45**
